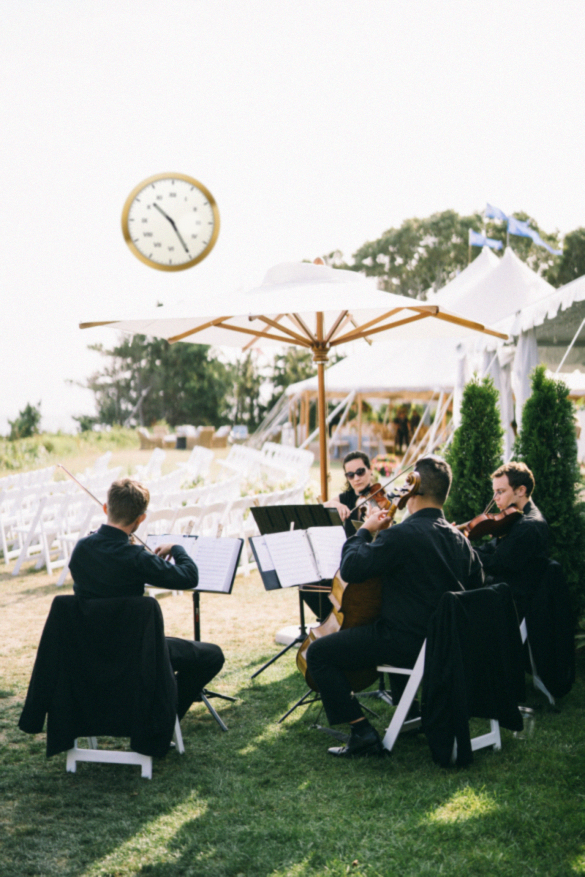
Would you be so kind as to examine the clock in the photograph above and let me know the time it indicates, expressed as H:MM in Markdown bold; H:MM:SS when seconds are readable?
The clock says **10:25**
